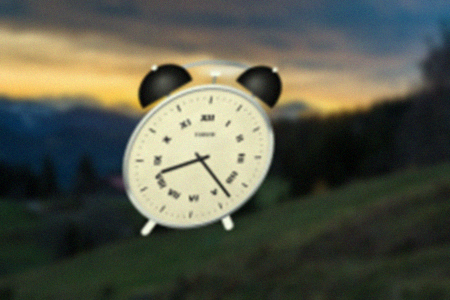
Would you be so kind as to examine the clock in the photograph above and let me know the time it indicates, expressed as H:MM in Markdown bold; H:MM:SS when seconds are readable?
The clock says **8:23**
